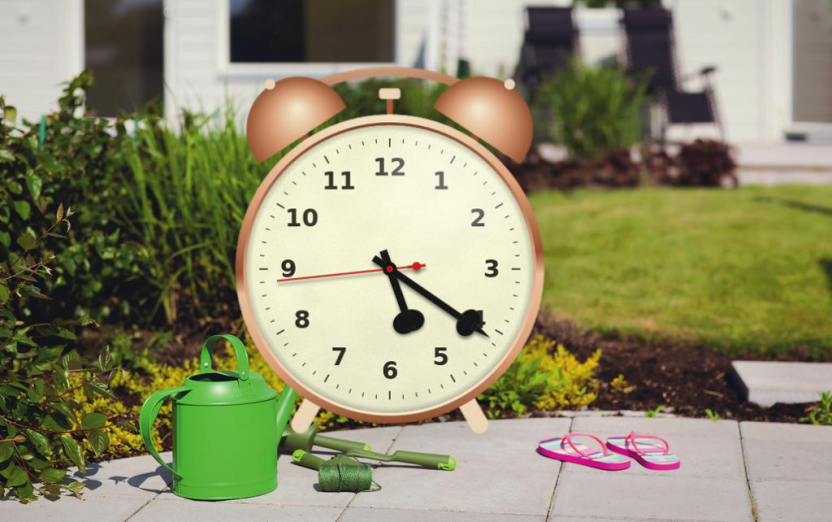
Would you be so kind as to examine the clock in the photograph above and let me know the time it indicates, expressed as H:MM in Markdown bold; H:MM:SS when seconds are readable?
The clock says **5:20:44**
